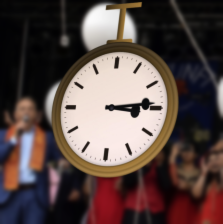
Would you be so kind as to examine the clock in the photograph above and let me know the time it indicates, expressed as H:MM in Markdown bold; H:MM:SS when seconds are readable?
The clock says **3:14**
